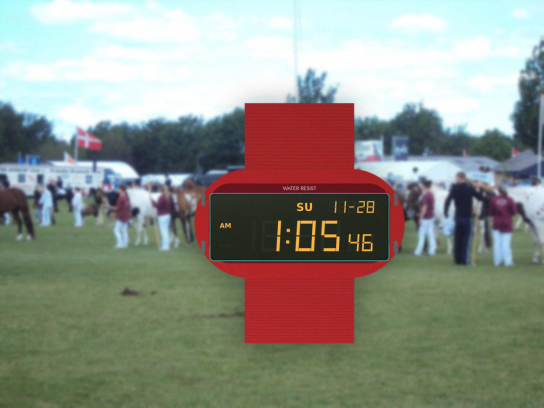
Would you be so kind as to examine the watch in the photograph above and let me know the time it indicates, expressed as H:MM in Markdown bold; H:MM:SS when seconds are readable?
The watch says **1:05:46**
